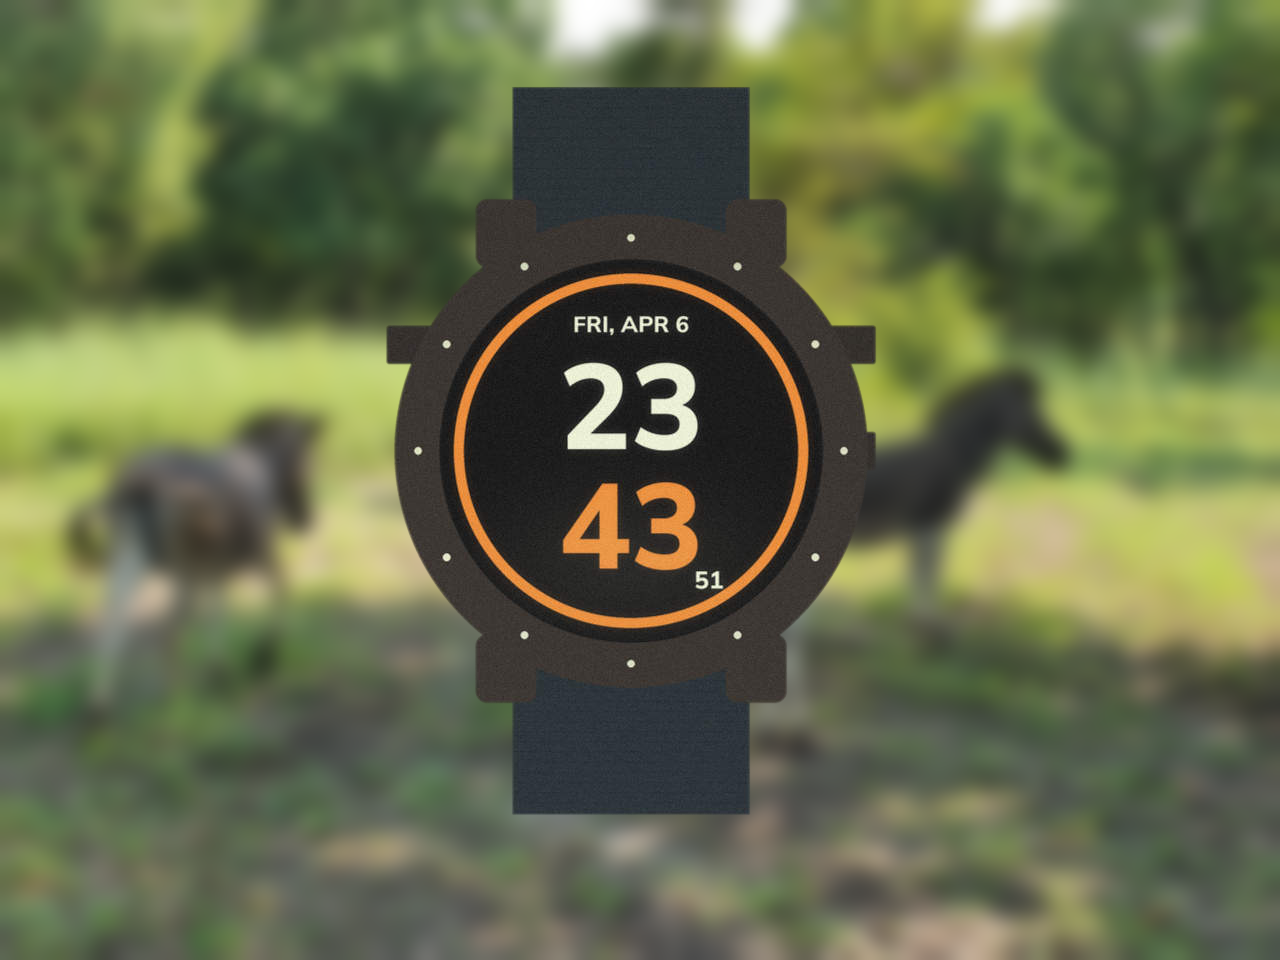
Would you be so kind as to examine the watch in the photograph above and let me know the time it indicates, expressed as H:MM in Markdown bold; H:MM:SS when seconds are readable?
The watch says **23:43:51**
